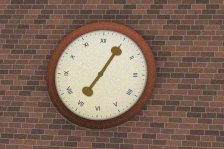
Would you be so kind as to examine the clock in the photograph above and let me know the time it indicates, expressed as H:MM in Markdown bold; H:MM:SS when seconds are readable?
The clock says **7:05**
